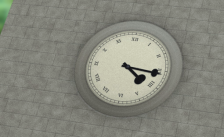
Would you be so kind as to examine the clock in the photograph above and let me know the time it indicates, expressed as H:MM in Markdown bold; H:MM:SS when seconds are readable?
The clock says **4:16**
